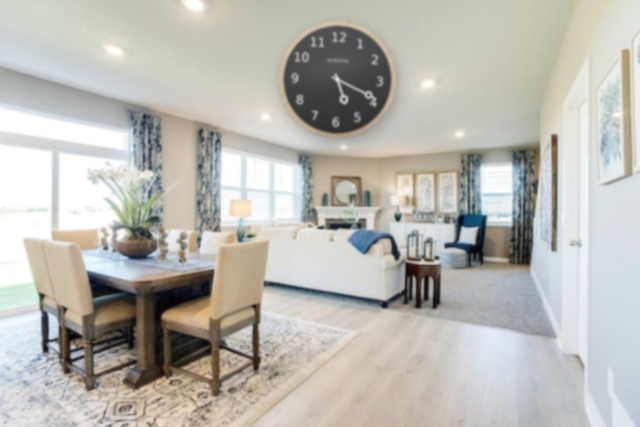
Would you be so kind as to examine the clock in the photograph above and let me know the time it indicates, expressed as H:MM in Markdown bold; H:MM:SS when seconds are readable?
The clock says **5:19**
